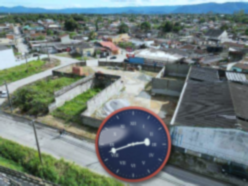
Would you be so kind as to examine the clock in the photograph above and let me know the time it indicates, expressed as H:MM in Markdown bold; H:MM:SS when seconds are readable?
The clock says **2:42**
